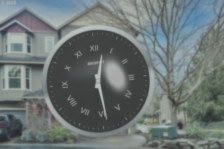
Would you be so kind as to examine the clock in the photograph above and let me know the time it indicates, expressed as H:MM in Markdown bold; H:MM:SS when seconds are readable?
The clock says **12:29**
